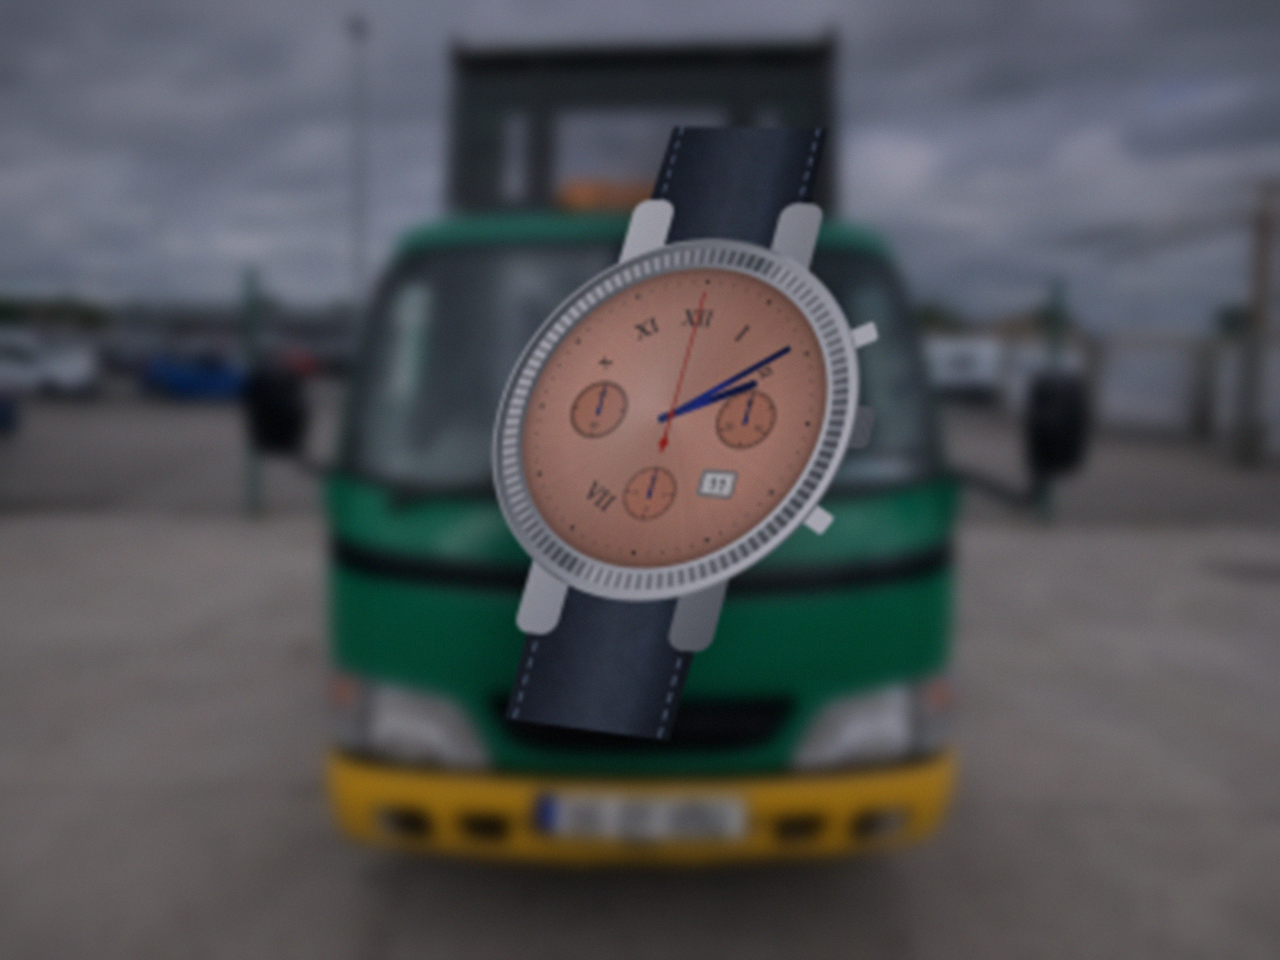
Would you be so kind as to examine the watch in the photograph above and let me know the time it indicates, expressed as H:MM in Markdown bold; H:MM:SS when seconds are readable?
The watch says **2:09**
